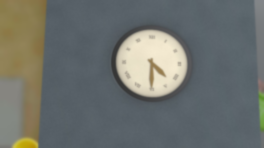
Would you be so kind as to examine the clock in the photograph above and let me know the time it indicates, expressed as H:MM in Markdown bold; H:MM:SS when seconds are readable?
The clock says **4:30**
